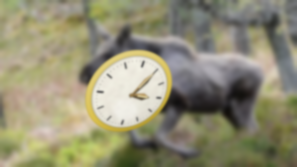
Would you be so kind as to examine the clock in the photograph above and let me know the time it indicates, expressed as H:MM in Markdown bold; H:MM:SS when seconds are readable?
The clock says **3:05**
